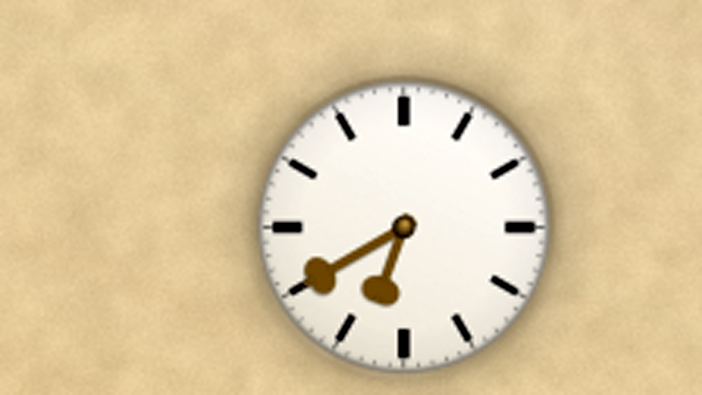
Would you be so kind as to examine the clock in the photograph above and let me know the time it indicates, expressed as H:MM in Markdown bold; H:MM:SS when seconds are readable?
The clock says **6:40**
